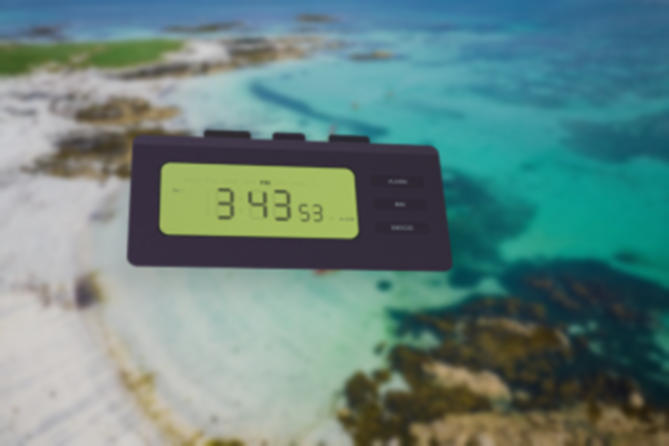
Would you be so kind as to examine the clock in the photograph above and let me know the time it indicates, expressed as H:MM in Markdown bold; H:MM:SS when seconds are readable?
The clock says **3:43:53**
